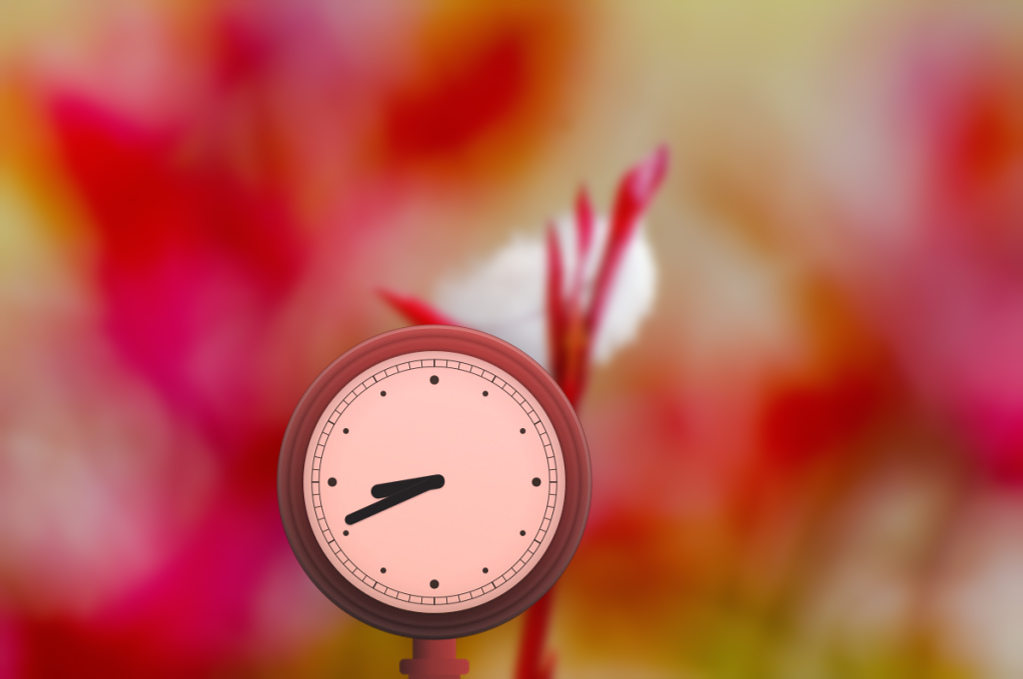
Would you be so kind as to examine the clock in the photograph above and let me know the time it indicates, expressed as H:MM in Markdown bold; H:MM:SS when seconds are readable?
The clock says **8:41**
